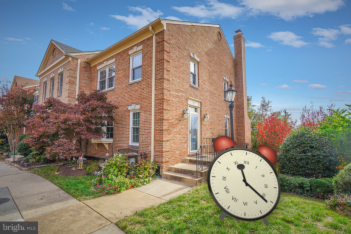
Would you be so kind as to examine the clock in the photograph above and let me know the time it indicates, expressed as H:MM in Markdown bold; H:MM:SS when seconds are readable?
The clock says **11:21**
